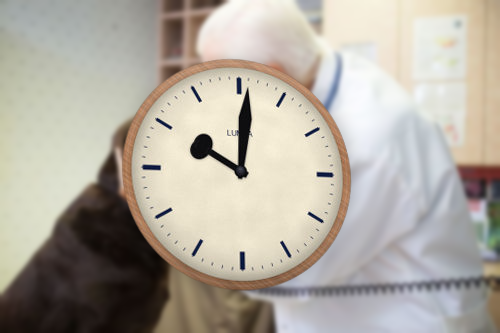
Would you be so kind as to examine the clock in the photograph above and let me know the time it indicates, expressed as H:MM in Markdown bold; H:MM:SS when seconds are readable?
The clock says **10:01**
